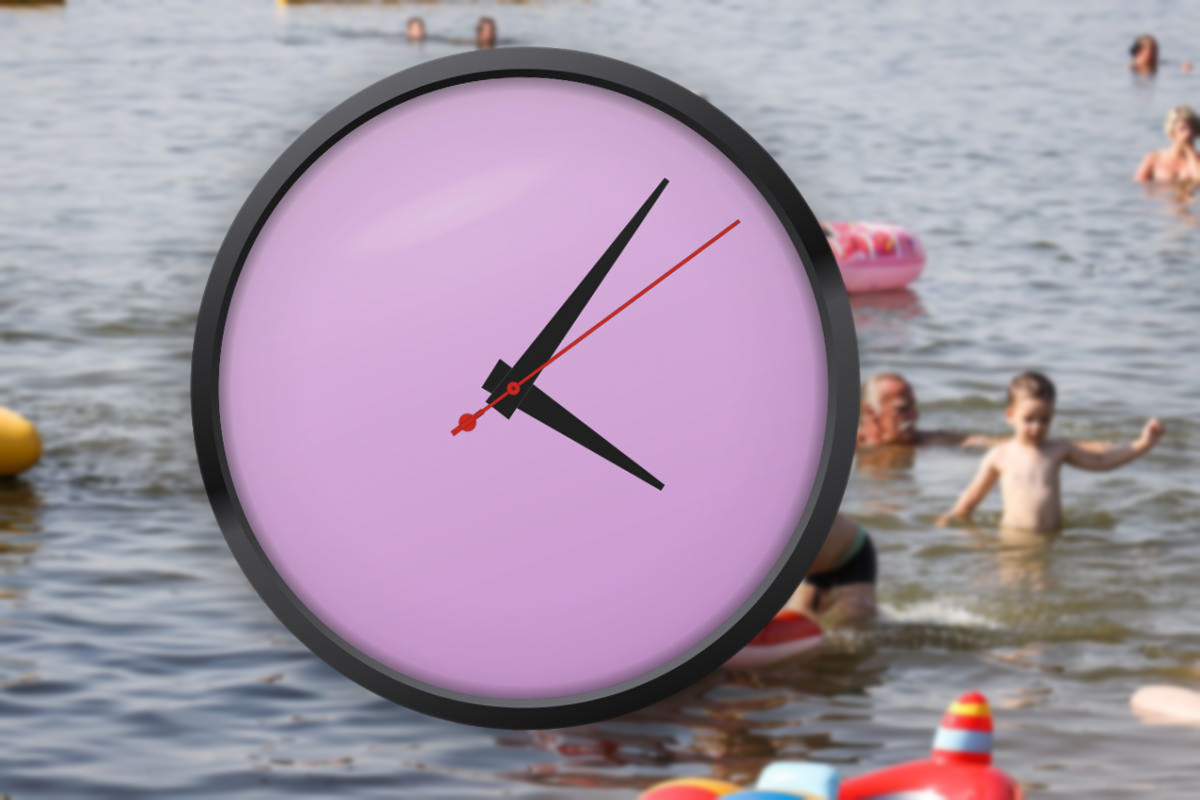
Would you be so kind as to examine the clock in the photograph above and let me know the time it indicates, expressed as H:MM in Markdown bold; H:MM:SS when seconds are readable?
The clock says **4:06:09**
